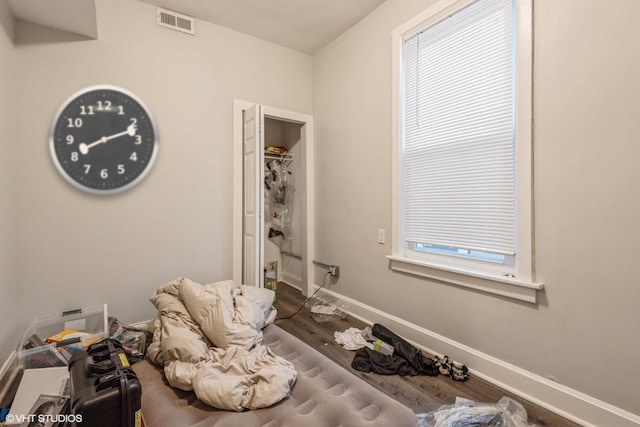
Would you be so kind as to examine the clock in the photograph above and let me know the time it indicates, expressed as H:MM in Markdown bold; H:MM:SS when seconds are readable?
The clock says **8:12**
